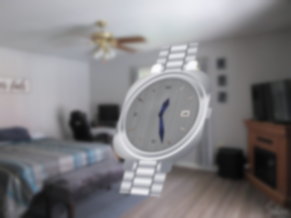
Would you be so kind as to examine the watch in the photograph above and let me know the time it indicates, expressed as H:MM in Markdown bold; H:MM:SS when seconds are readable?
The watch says **12:27**
